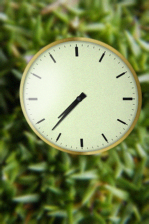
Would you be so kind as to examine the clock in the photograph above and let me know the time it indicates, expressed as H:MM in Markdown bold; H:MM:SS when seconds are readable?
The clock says **7:37**
